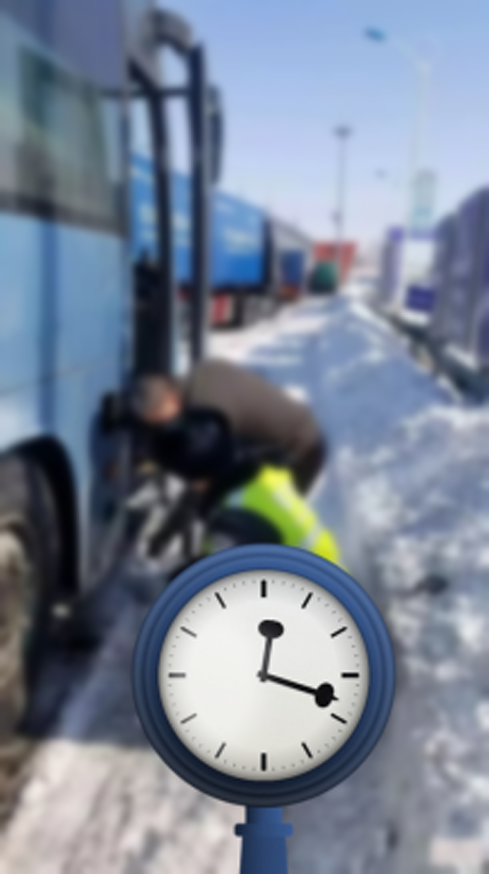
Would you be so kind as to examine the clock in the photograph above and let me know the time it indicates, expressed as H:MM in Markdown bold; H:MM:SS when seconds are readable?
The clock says **12:18**
